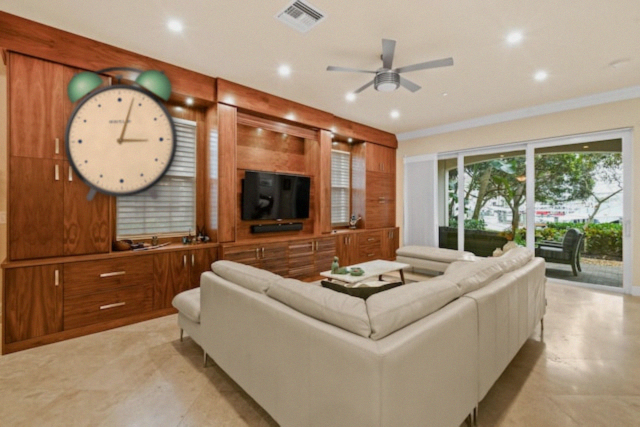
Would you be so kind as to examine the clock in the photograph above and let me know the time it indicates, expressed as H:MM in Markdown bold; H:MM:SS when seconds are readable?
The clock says **3:03**
